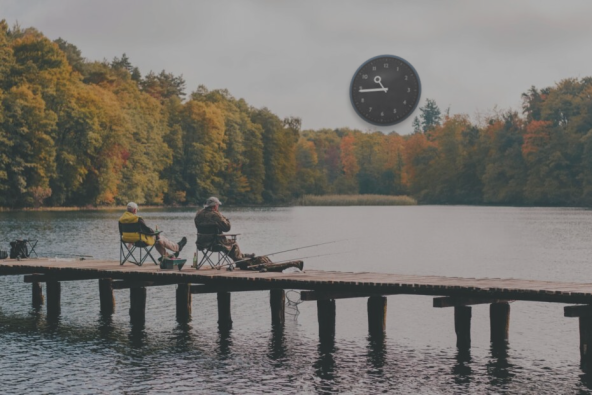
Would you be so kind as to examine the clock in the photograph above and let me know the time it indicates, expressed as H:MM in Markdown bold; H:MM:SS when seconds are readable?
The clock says **10:44**
